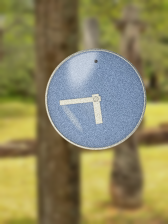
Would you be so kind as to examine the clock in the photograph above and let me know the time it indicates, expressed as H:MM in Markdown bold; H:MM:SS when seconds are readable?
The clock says **5:44**
